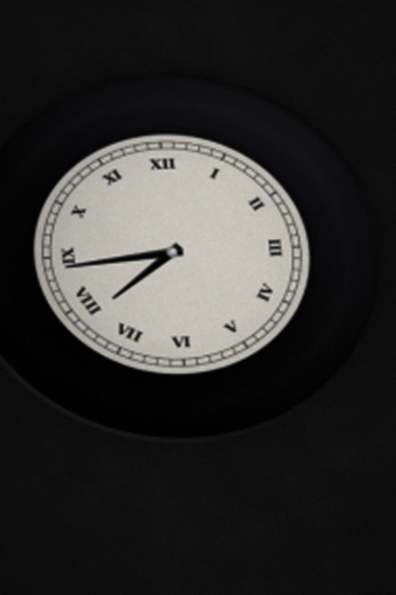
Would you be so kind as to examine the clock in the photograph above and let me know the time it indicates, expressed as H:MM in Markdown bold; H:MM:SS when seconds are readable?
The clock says **7:44**
